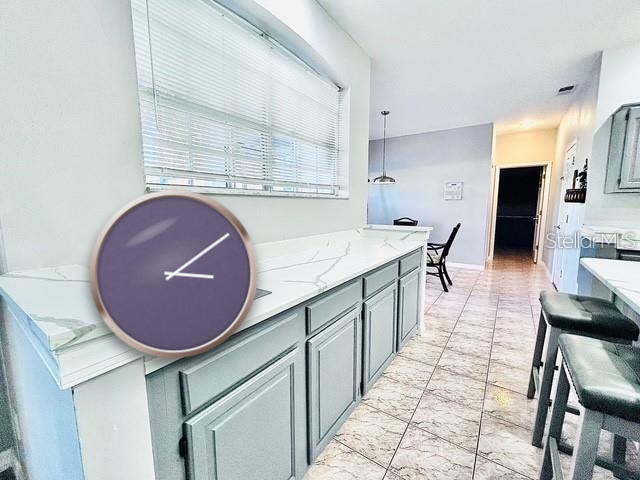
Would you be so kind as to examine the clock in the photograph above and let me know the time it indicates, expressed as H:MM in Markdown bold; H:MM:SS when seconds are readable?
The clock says **3:09**
